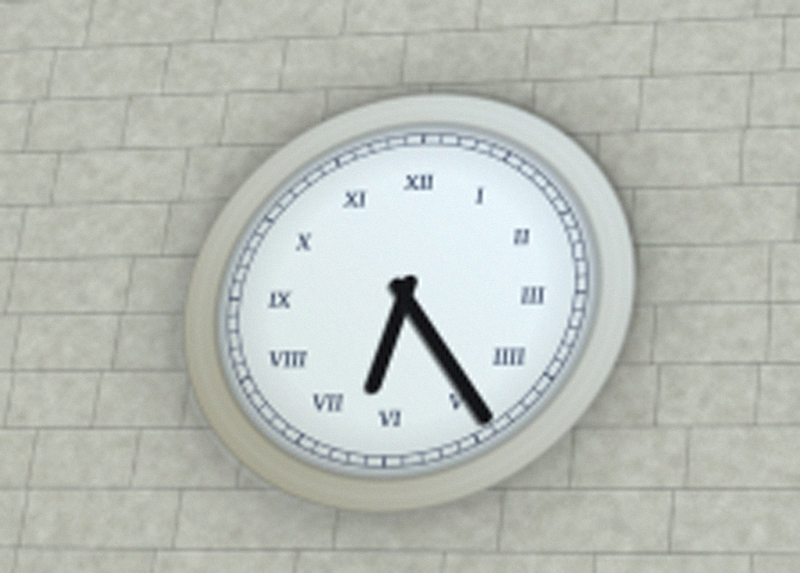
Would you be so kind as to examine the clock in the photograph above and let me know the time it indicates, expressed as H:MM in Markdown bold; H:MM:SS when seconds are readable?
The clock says **6:24**
